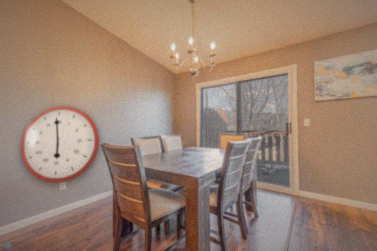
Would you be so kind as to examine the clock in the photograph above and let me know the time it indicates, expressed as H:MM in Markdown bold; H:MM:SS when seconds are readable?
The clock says **5:59**
